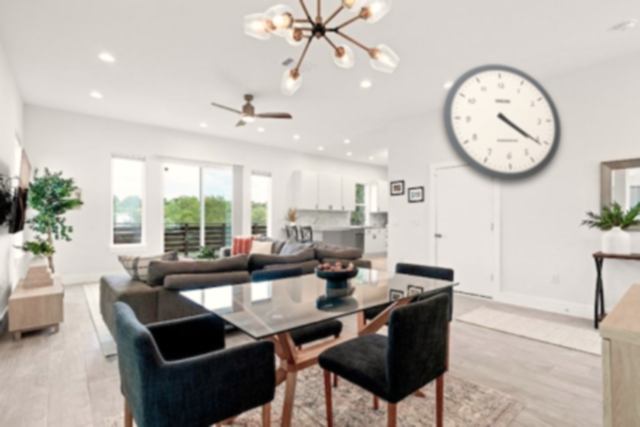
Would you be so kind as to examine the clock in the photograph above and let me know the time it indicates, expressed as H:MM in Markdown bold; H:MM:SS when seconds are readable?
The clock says **4:21**
